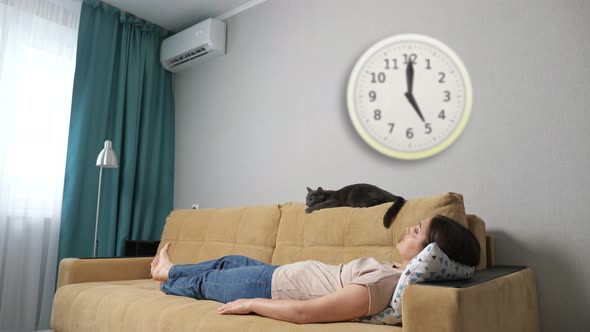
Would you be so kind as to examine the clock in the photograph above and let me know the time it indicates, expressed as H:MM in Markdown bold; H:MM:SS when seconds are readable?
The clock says **5:00**
